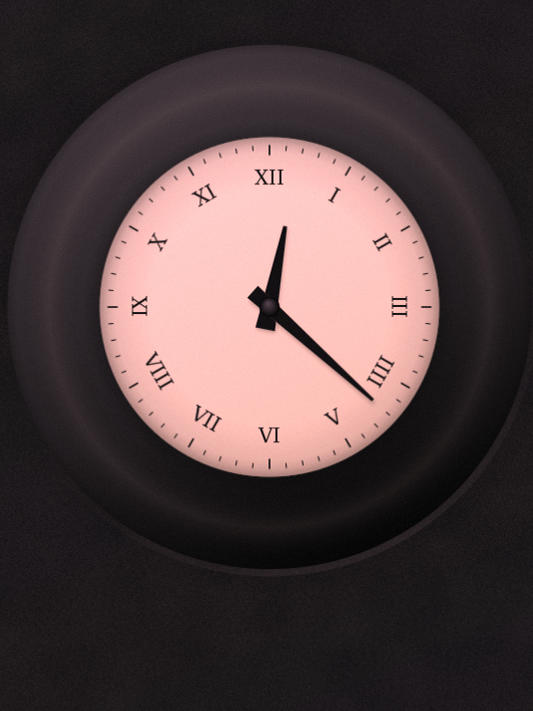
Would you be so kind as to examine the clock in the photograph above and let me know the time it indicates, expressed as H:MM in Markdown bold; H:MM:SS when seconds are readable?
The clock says **12:22**
